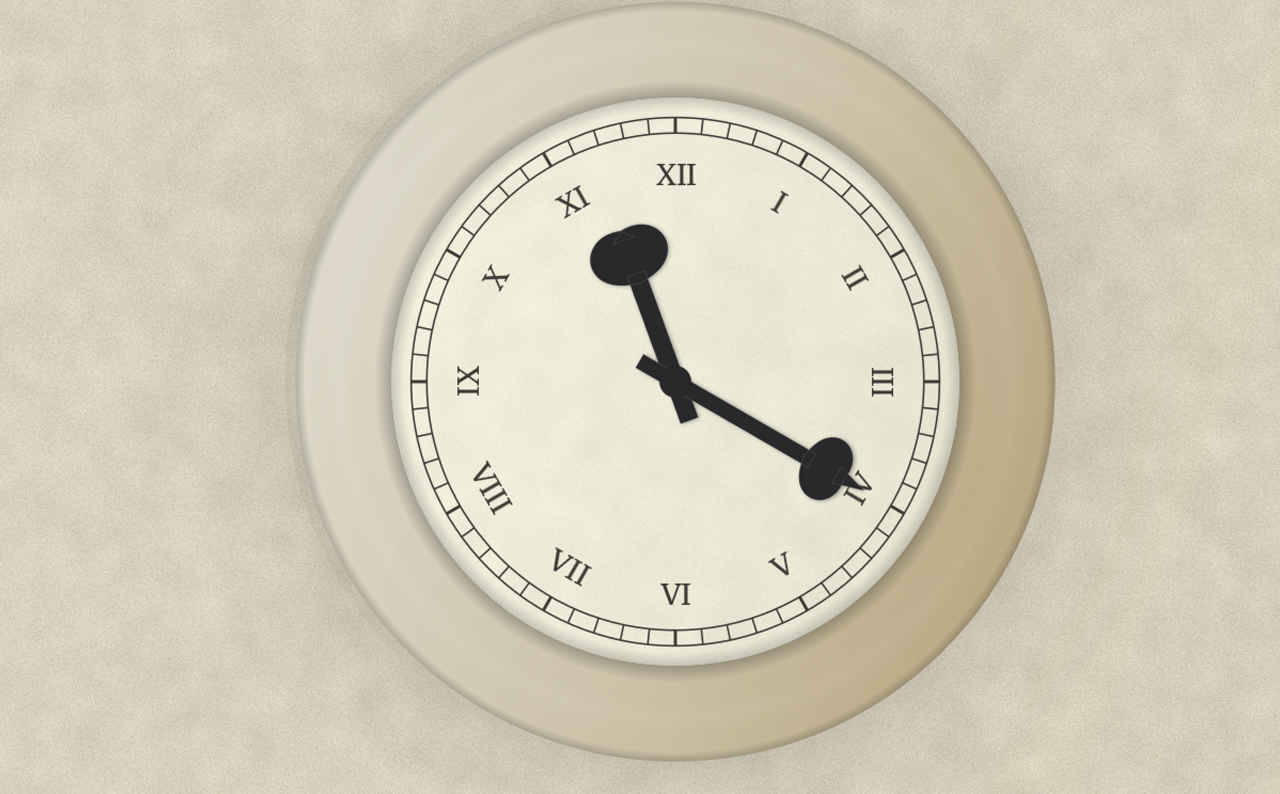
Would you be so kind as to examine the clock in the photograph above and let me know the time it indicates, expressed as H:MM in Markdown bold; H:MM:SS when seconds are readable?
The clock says **11:20**
